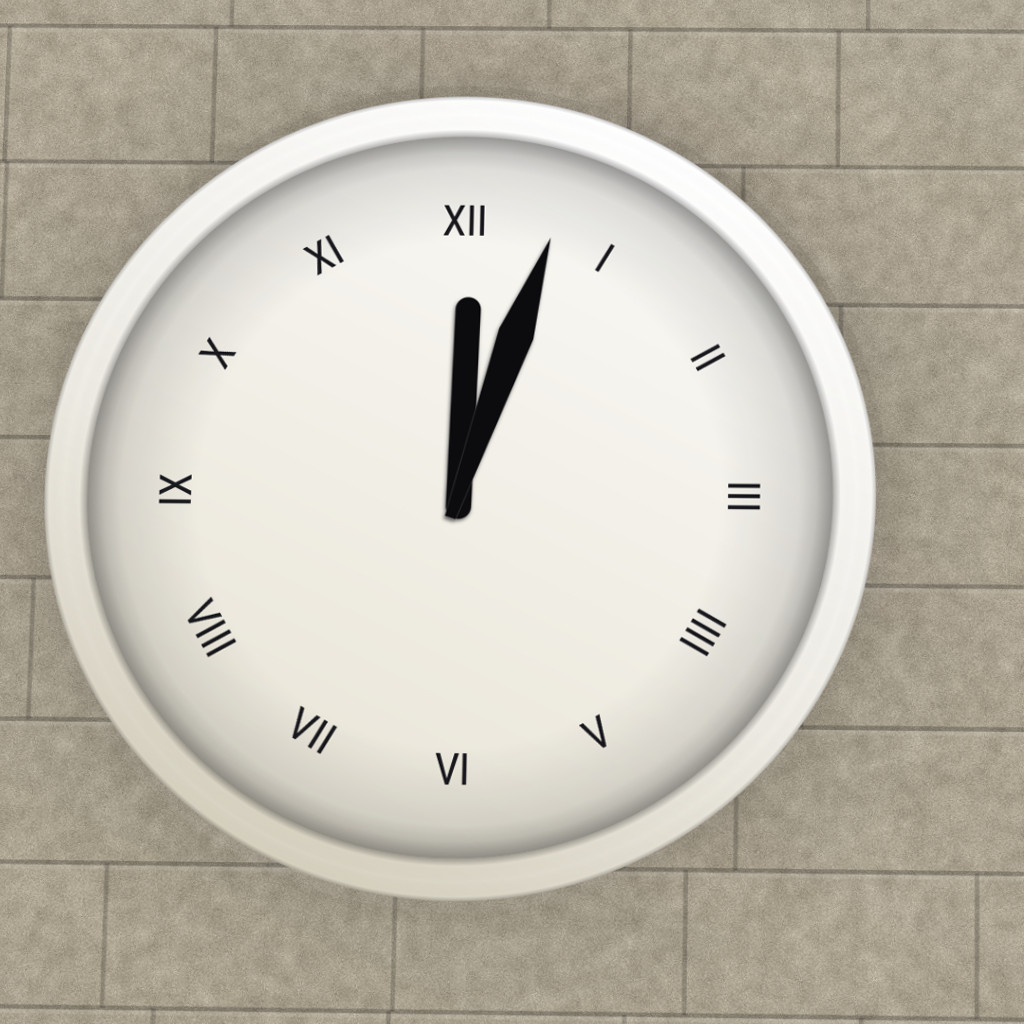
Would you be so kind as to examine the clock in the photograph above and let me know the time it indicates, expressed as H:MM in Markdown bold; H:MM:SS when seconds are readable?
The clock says **12:03**
